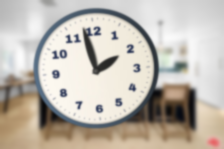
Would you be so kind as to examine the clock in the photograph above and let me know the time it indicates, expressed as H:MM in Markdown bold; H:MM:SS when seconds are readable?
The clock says **1:58**
